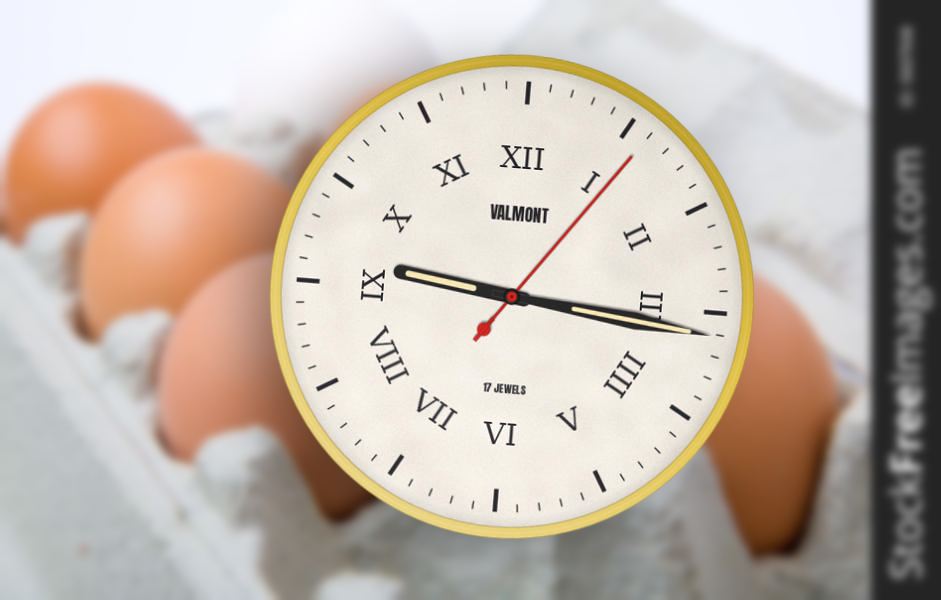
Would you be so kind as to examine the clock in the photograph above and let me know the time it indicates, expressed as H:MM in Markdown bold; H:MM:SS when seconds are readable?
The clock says **9:16:06**
